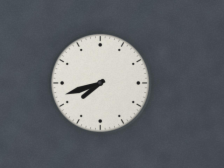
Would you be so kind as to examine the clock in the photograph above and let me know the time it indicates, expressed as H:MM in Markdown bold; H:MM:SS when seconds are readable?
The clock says **7:42**
